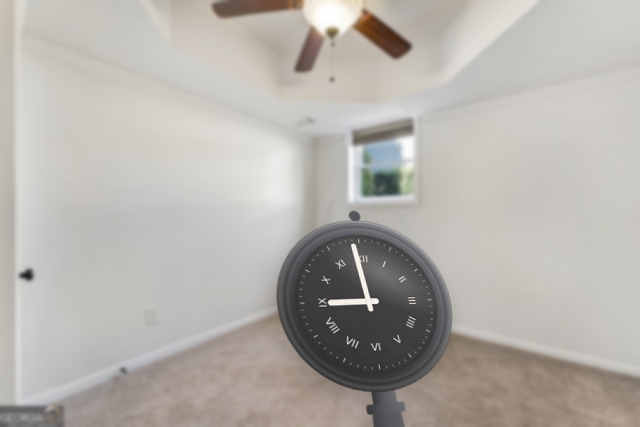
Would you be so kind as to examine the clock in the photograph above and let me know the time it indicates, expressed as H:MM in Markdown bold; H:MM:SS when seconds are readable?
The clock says **8:59**
